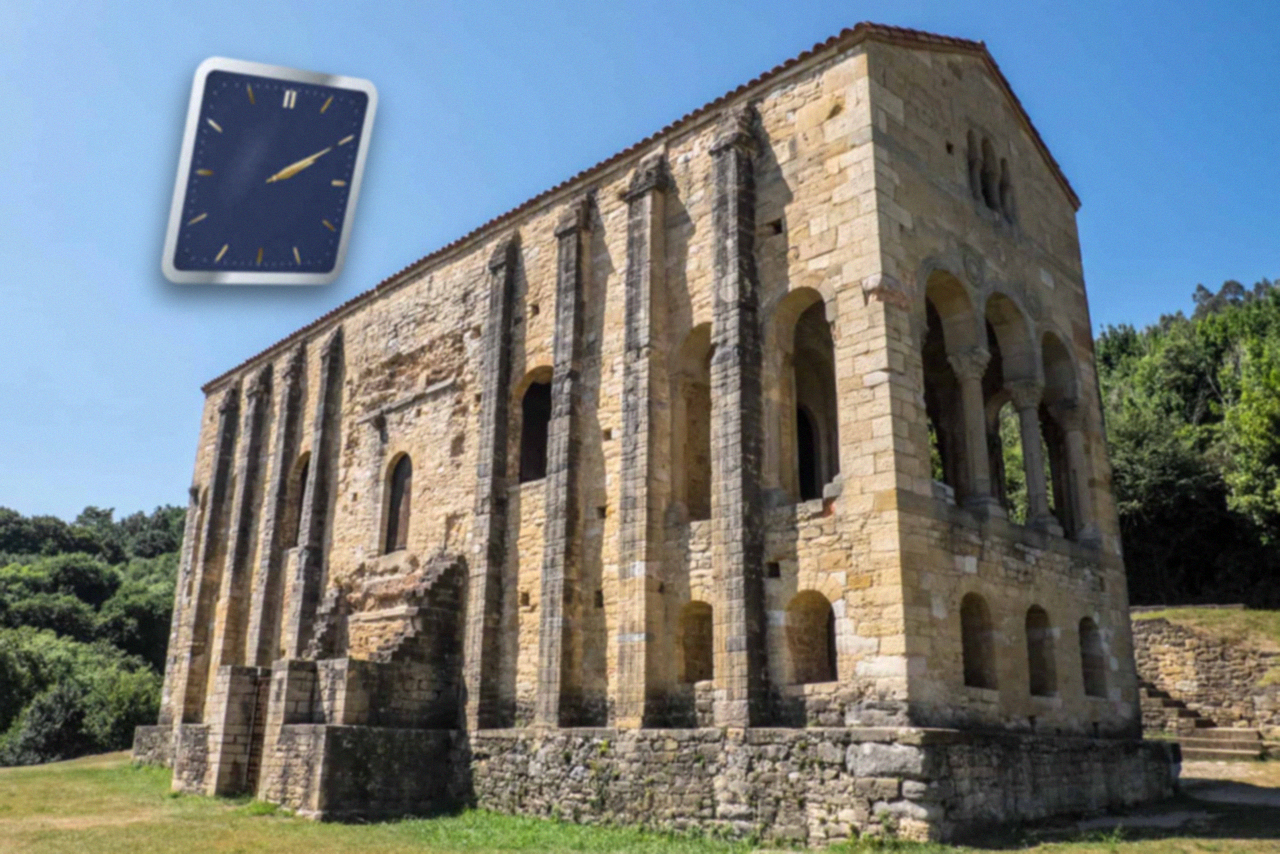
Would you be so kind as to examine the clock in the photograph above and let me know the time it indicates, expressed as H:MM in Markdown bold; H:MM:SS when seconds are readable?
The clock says **2:10**
